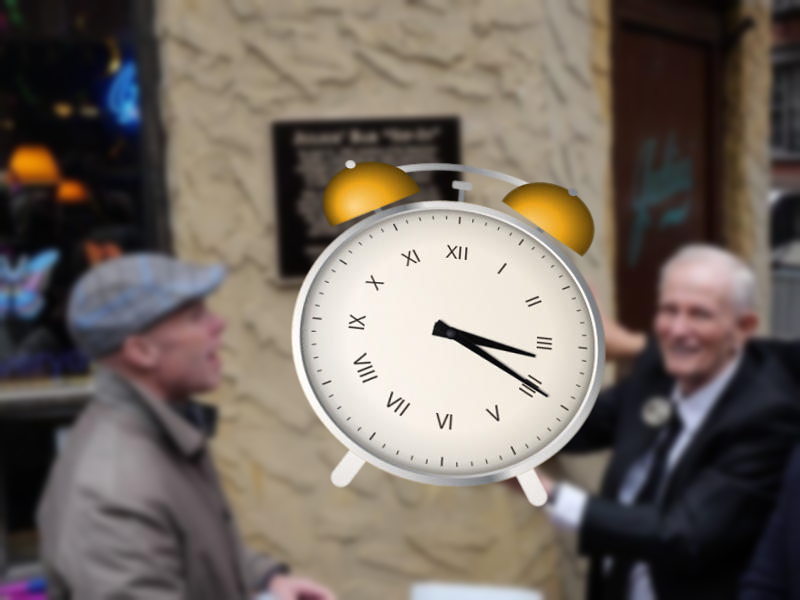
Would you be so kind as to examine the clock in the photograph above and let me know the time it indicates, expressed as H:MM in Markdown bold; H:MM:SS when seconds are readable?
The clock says **3:20**
